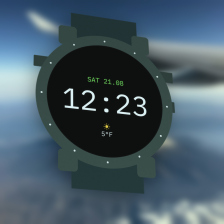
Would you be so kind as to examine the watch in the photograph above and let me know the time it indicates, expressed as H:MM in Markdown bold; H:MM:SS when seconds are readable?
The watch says **12:23**
